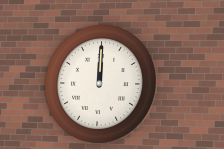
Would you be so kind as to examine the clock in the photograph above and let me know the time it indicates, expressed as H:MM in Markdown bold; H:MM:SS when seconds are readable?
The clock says **12:00**
